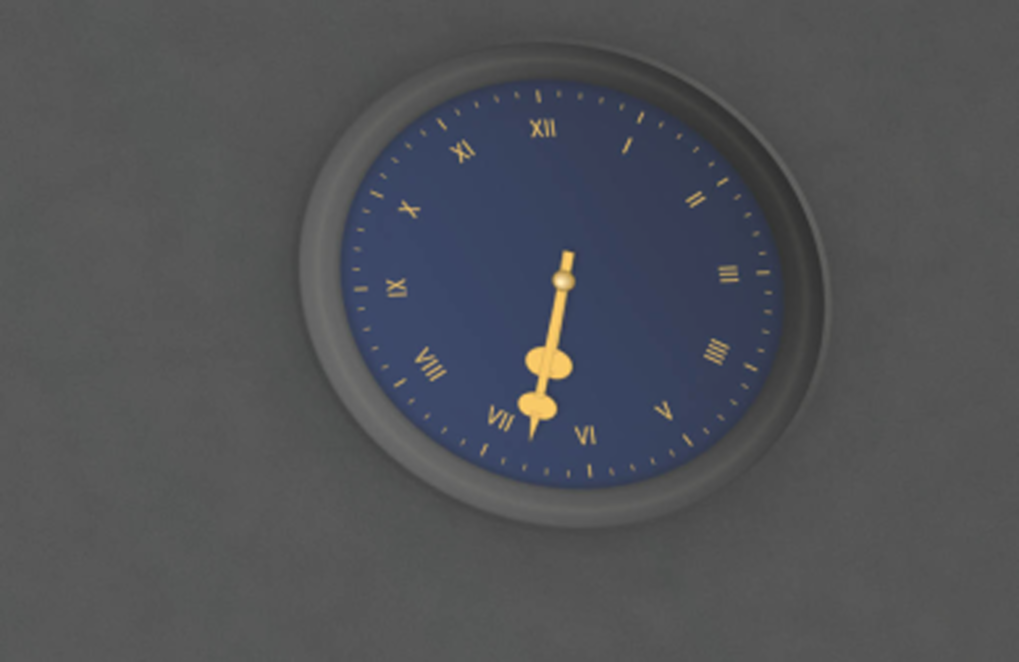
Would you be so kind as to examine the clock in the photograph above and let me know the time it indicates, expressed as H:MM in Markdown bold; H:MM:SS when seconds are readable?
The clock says **6:33**
